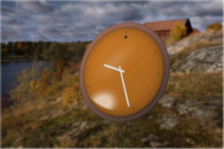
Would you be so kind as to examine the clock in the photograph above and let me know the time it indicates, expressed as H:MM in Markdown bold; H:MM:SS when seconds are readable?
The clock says **9:26**
